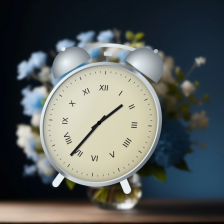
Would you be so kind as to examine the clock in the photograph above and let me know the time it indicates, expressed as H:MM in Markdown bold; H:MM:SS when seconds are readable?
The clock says **1:36**
